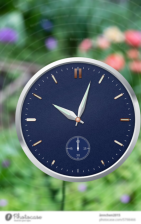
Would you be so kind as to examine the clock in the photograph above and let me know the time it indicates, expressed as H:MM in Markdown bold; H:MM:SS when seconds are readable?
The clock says **10:03**
